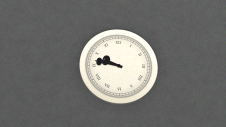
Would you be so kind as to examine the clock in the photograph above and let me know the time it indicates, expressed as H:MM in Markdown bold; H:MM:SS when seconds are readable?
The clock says **9:47**
